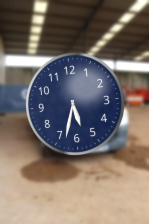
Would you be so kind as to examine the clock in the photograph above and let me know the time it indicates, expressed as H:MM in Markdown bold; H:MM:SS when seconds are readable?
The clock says **5:33**
